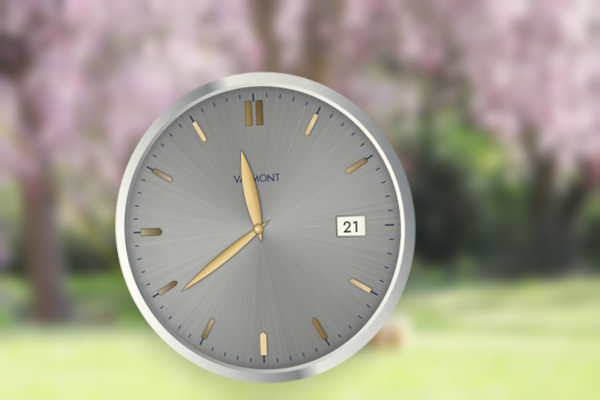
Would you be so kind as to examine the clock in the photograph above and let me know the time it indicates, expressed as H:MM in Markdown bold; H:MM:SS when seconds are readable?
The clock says **11:39**
